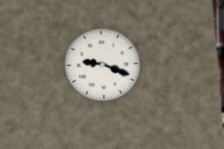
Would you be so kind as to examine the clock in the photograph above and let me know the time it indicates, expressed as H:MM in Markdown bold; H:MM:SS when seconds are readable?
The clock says **9:19**
